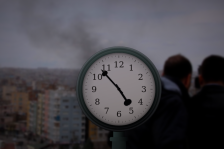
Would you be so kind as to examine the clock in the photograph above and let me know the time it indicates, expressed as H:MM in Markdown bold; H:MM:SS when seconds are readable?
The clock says **4:53**
